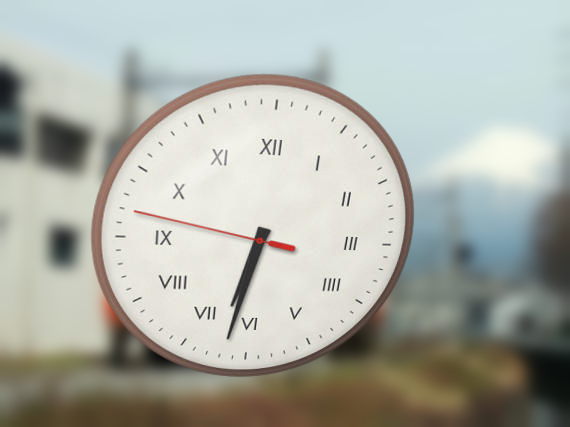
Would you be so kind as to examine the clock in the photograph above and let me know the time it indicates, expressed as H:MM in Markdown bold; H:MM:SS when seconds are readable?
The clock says **6:31:47**
